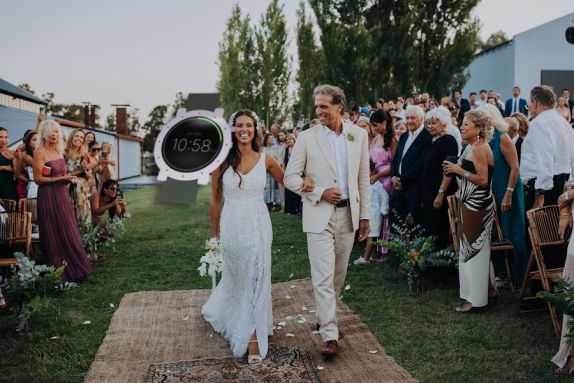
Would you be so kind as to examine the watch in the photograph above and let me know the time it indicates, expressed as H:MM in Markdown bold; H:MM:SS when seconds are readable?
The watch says **10:58**
